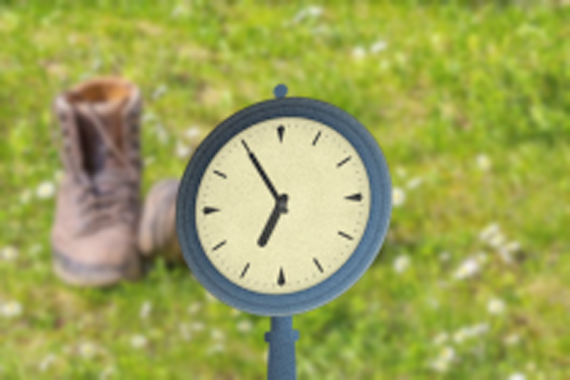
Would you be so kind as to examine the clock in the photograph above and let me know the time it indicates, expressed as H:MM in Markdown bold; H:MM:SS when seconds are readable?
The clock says **6:55**
